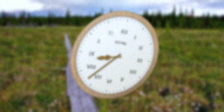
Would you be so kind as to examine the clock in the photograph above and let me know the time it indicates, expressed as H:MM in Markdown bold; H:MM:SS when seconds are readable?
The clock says **8:37**
